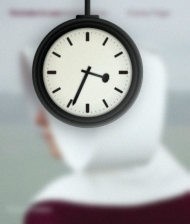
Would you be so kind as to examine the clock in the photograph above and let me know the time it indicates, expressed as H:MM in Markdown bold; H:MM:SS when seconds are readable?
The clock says **3:34**
